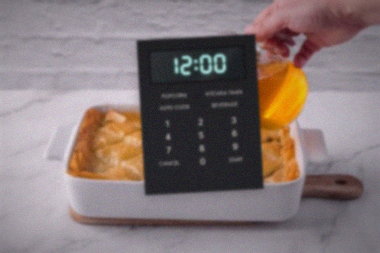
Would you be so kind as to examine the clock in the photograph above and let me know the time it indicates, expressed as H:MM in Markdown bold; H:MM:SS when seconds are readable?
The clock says **12:00**
